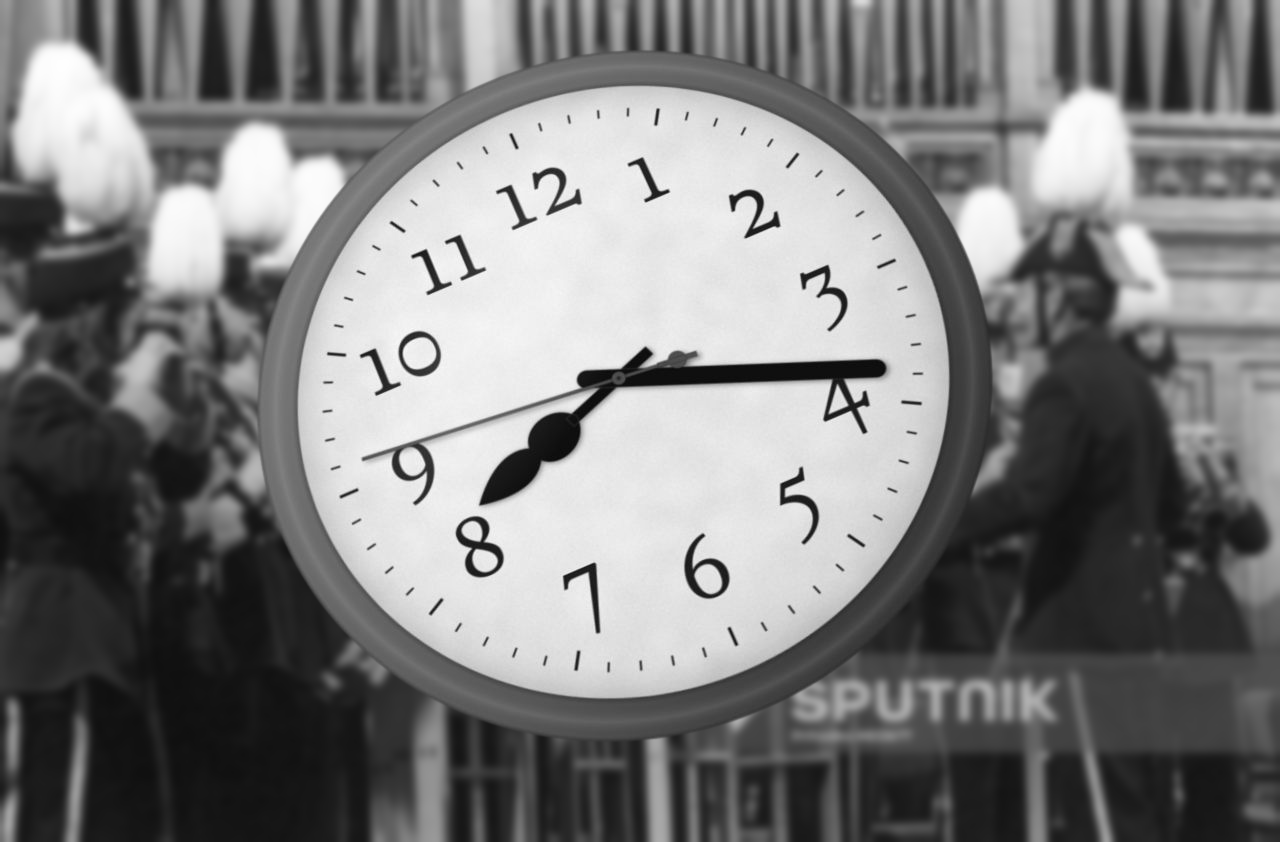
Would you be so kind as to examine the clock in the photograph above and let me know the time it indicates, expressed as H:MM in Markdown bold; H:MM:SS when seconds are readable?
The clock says **8:18:46**
